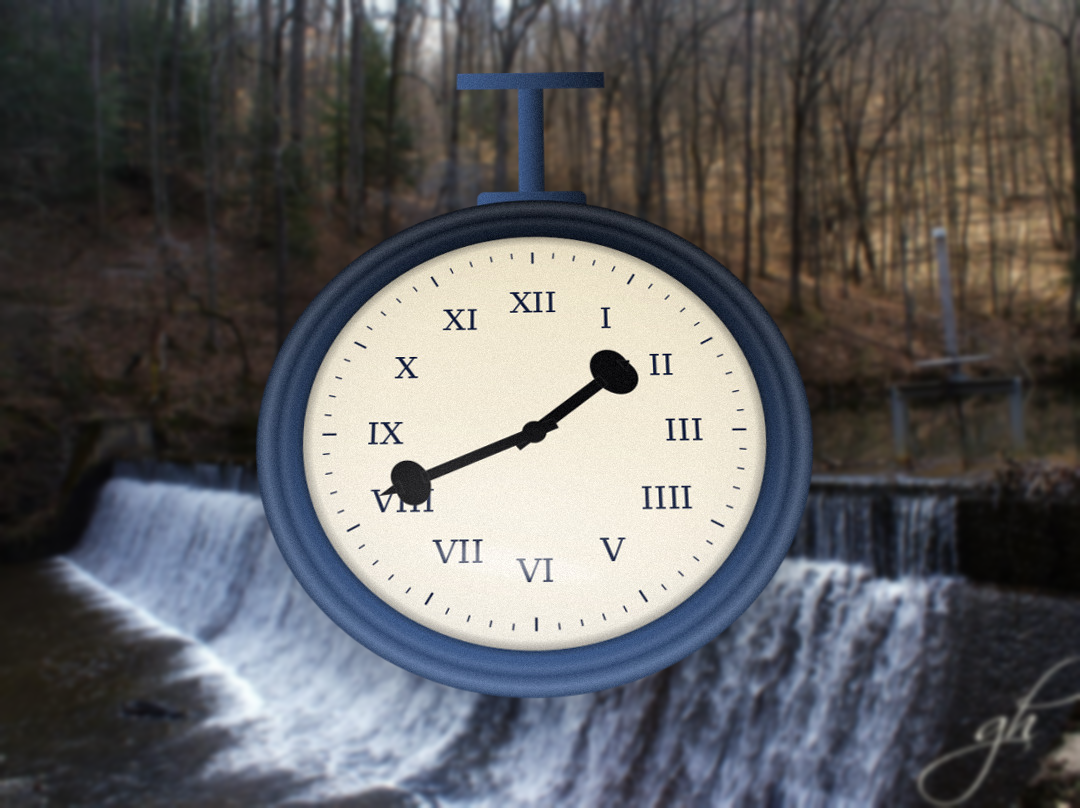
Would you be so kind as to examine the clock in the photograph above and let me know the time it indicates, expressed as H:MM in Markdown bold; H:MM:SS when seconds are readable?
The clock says **1:41**
